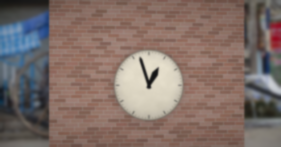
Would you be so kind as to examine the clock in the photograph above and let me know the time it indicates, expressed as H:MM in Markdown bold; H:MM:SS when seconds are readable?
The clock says **12:57**
